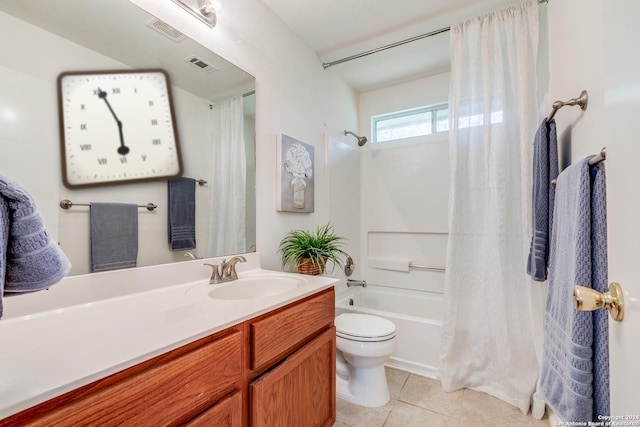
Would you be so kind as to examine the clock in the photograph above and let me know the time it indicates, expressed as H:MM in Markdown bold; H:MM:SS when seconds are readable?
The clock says **5:56**
